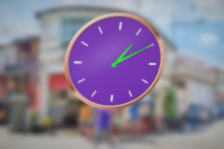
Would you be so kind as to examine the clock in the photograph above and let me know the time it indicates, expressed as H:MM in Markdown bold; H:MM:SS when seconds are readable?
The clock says **1:10**
